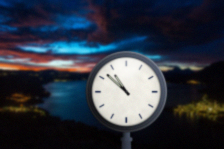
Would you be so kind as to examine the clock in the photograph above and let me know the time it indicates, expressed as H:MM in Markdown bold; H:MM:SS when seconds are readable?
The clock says **10:52**
